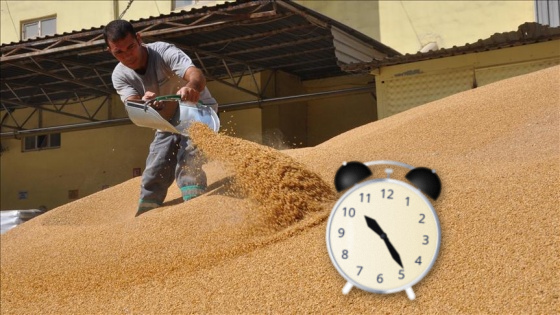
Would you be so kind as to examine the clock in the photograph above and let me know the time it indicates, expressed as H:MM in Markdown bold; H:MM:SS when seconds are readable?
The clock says **10:24**
